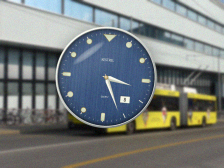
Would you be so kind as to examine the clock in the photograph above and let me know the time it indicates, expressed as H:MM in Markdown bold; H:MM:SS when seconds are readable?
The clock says **3:26**
